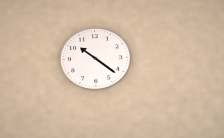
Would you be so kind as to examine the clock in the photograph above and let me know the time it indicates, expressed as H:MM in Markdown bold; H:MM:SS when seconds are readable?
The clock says **10:22**
